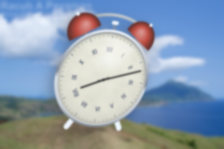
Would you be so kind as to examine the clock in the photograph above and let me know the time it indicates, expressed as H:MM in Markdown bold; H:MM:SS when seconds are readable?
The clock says **8:12**
